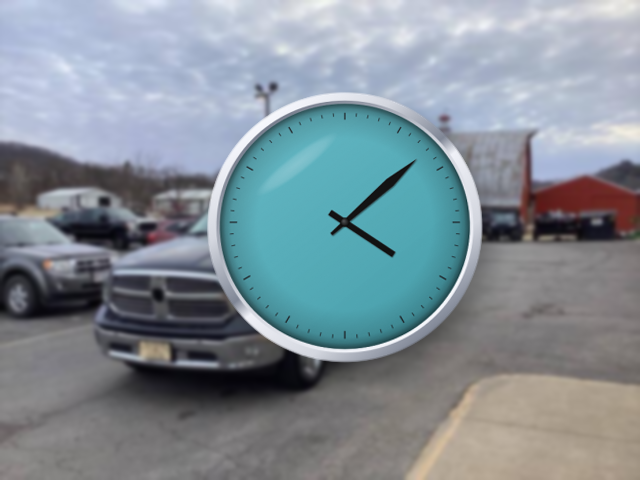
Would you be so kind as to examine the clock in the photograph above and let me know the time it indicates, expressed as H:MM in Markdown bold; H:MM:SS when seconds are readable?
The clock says **4:08**
